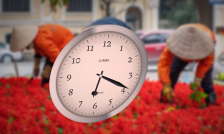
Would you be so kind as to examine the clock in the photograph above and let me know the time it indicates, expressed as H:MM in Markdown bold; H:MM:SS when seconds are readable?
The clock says **6:19**
